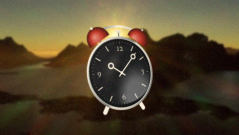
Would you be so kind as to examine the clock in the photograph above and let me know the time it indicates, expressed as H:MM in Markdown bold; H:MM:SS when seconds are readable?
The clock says **10:07**
